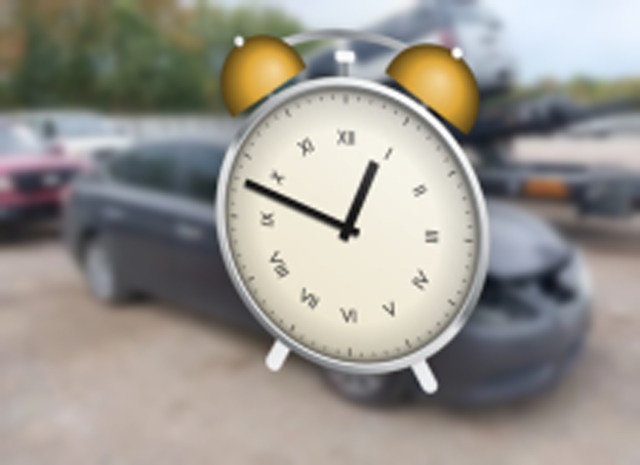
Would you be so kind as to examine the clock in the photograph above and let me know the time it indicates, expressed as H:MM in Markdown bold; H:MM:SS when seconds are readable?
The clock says **12:48**
